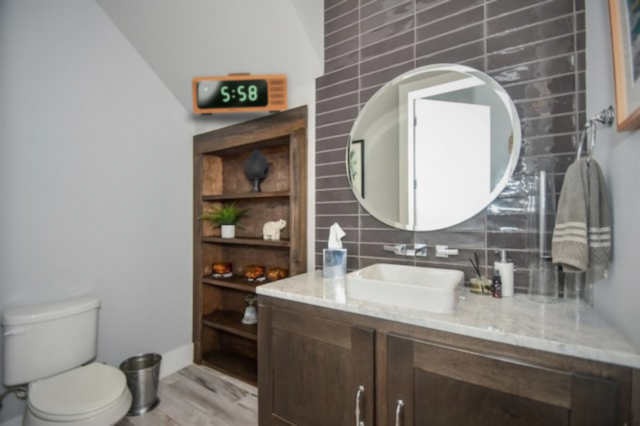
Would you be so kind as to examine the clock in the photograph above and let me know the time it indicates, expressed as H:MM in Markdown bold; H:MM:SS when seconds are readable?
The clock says **5:58**
